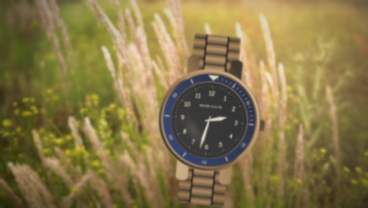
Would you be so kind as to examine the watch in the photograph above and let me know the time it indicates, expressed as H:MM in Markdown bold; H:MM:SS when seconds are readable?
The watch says **2:32**
